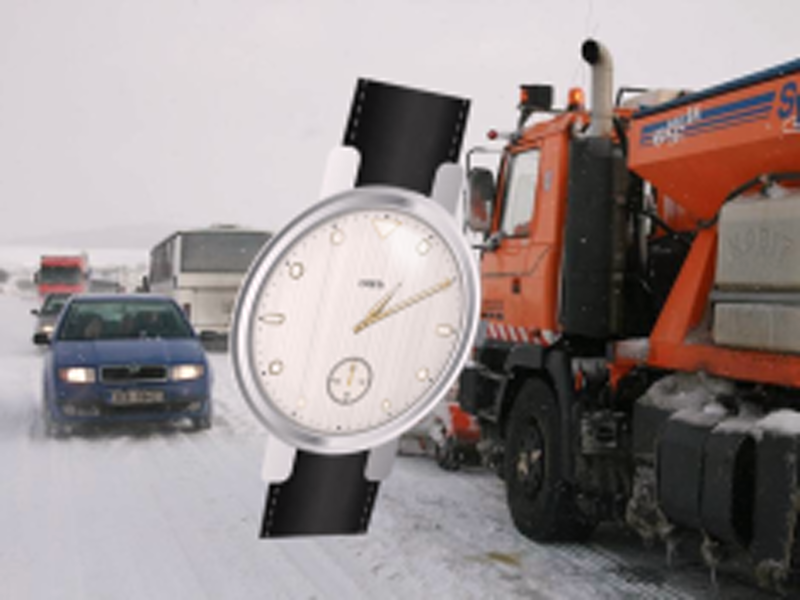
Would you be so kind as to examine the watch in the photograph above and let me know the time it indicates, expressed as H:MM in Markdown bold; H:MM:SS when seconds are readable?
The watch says **1:10**
